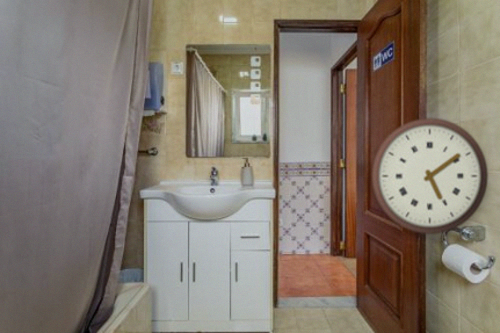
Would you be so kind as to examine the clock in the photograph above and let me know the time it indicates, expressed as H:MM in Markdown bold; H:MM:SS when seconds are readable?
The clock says **5:09**
